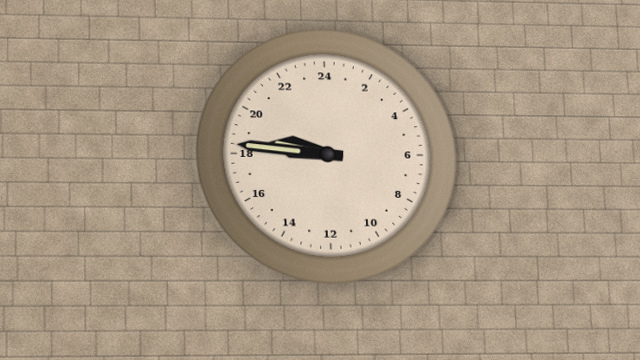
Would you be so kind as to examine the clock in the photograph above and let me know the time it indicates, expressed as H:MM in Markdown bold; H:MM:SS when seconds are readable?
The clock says **18:46**
